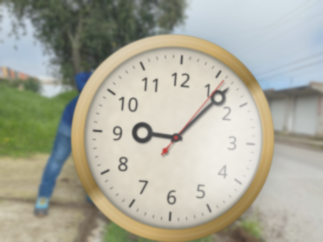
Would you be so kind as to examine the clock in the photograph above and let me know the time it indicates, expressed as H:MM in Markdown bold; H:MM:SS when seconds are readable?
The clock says **9:07:06**
